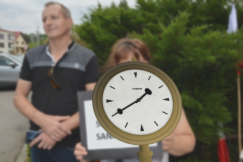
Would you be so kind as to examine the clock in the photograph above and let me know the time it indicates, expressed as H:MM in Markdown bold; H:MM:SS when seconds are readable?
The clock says **1:40**
